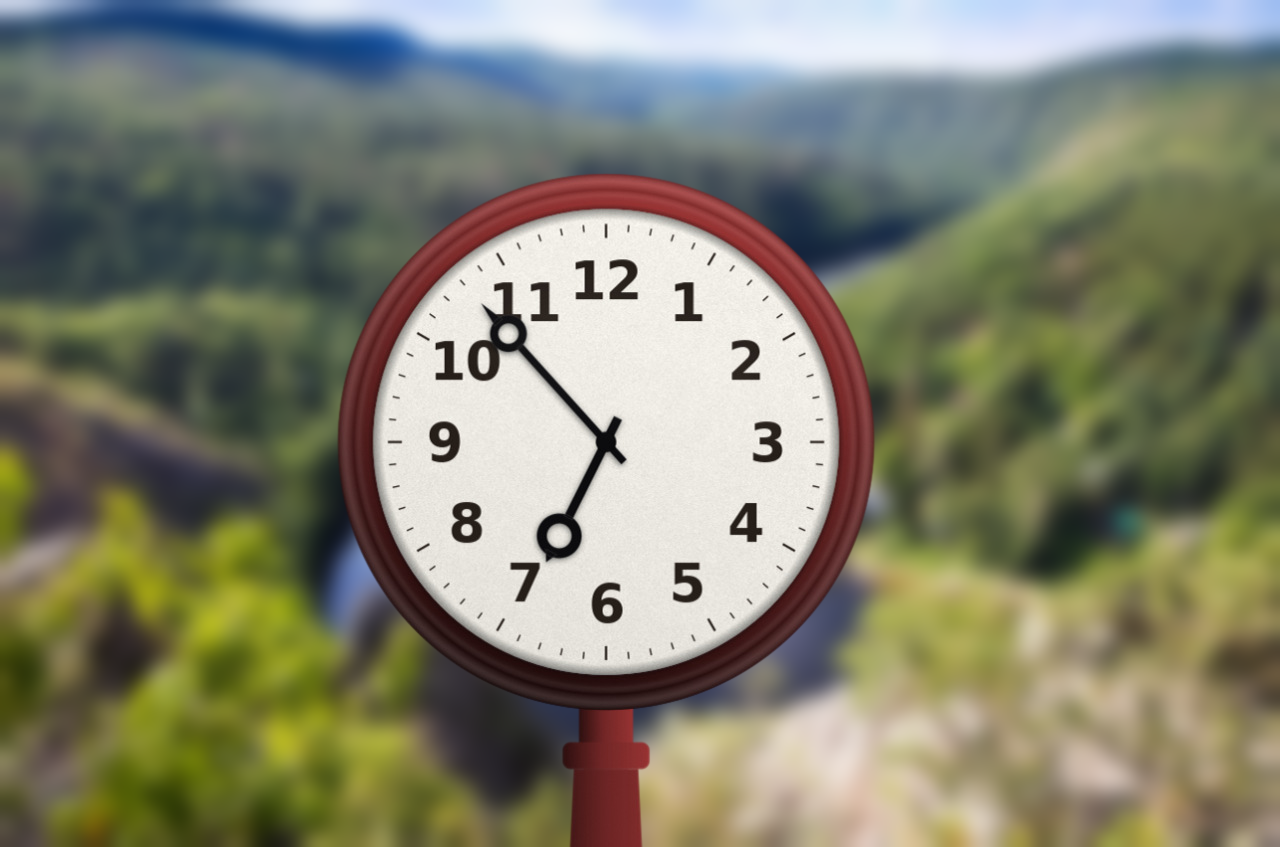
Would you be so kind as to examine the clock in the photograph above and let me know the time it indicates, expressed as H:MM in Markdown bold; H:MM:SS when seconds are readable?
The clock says **6:53**
